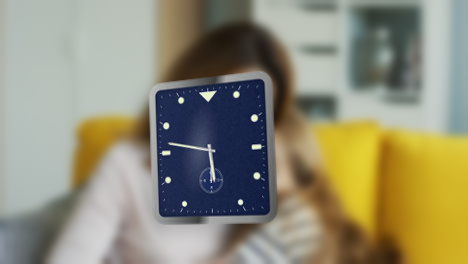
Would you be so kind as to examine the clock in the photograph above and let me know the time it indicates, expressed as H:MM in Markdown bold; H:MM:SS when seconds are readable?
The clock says **5:47**
